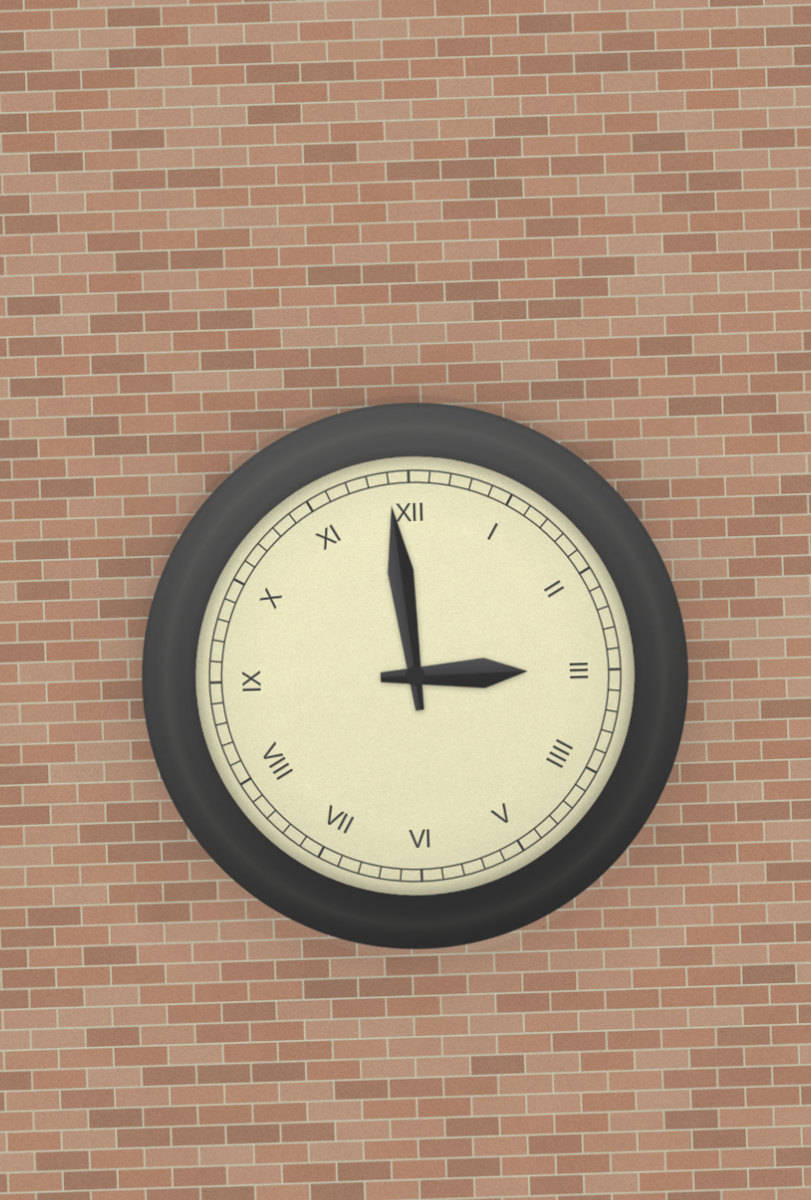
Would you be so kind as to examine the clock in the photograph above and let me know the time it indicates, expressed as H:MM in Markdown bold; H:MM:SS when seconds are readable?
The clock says **2:59**
